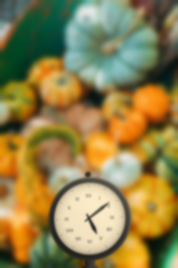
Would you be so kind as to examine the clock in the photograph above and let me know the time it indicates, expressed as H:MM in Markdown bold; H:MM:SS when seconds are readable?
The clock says **5:09**
